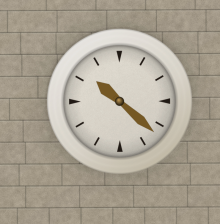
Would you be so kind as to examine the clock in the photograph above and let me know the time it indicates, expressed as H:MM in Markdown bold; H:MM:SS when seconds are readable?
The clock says **10:22**
